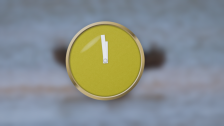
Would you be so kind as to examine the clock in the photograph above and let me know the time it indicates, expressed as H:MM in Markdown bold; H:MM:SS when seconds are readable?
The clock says **11:59**
